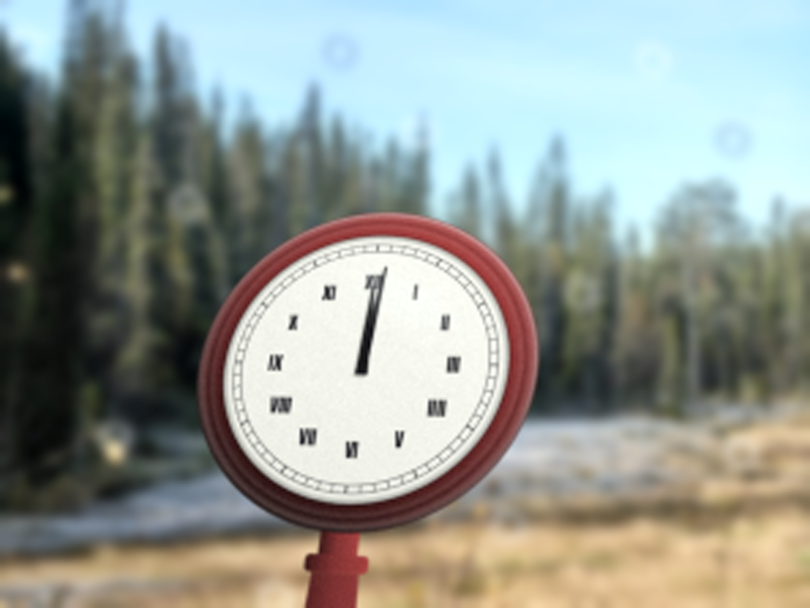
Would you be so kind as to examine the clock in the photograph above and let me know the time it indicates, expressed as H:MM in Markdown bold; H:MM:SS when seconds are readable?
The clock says **12:01**
